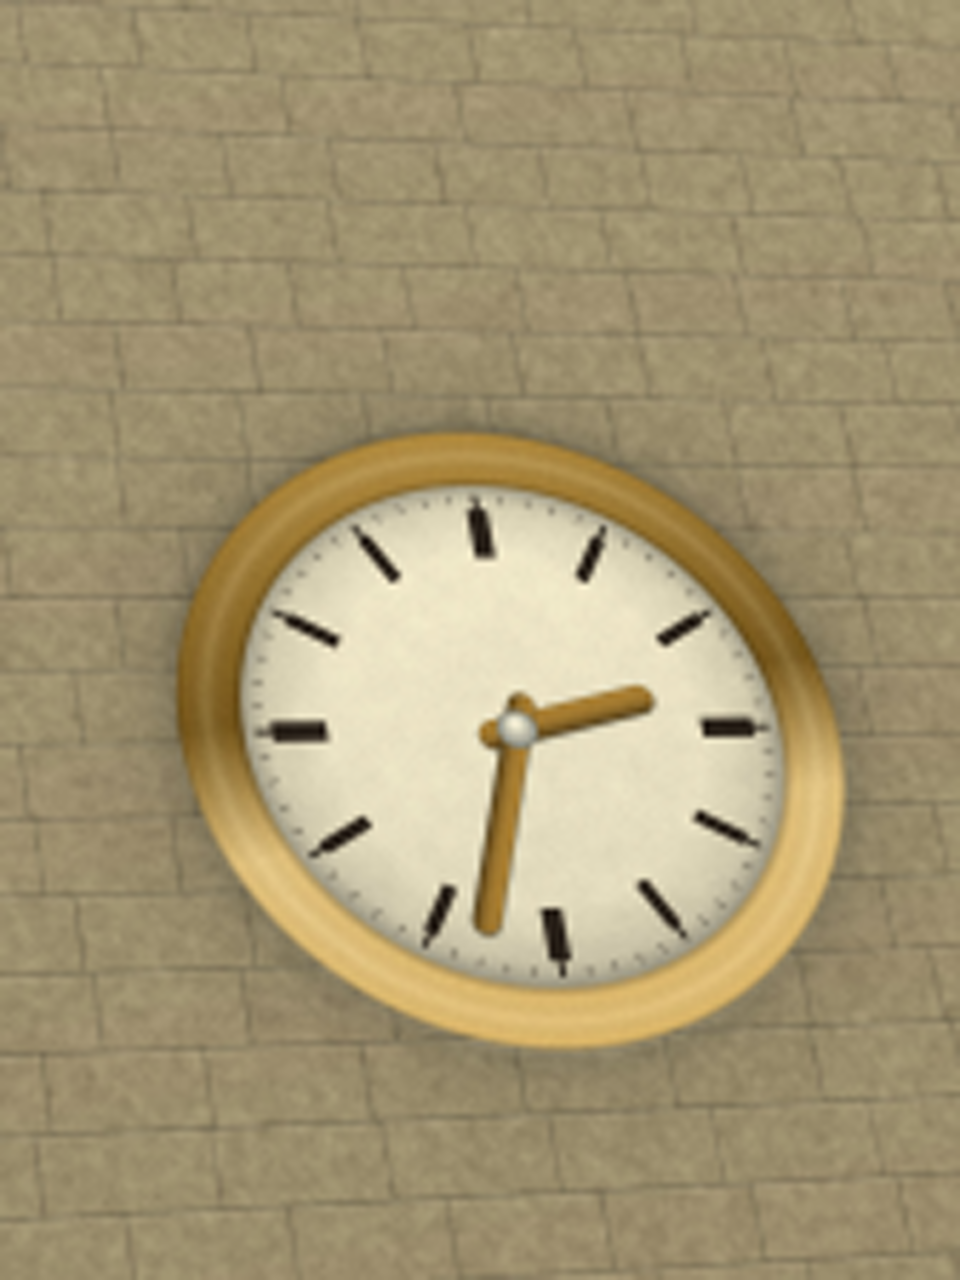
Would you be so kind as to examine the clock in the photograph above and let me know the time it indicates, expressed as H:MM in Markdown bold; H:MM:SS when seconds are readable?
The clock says **2:33**
